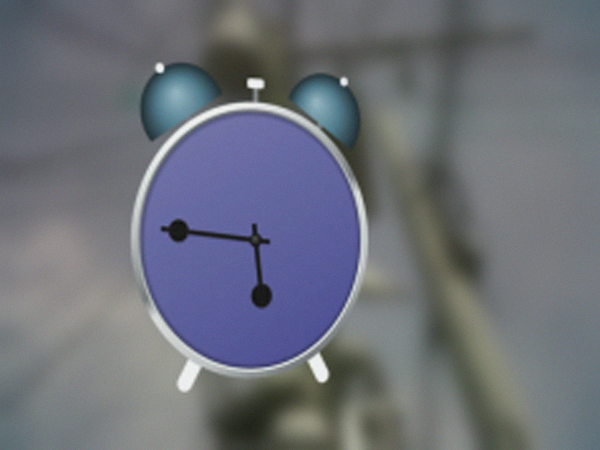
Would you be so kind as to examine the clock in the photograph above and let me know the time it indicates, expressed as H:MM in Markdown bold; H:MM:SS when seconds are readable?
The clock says **5:46**
